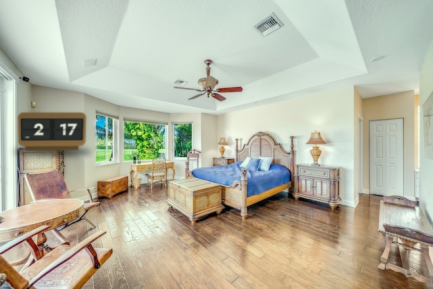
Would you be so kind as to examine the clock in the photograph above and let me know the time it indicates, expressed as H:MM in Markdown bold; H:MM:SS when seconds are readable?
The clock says **2:17**
